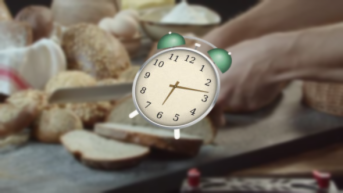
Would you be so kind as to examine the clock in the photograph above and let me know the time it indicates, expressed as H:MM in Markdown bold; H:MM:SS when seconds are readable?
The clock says **6:13**
